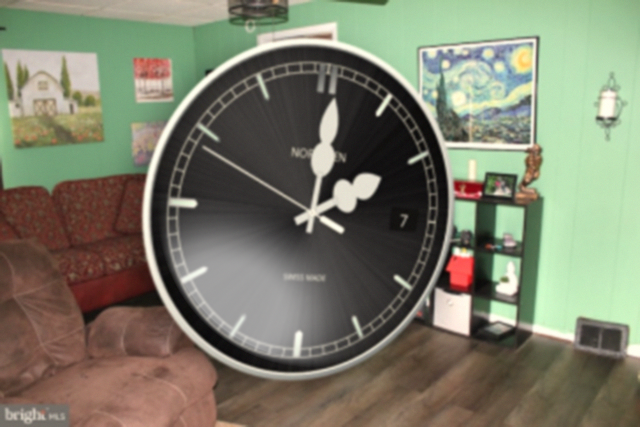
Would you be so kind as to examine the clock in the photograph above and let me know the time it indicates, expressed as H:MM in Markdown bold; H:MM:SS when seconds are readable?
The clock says **2:00:49**
